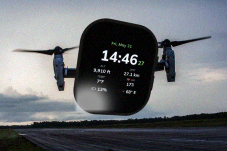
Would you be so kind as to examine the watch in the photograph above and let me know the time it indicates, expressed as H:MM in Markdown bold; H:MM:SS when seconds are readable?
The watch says **14:46**
